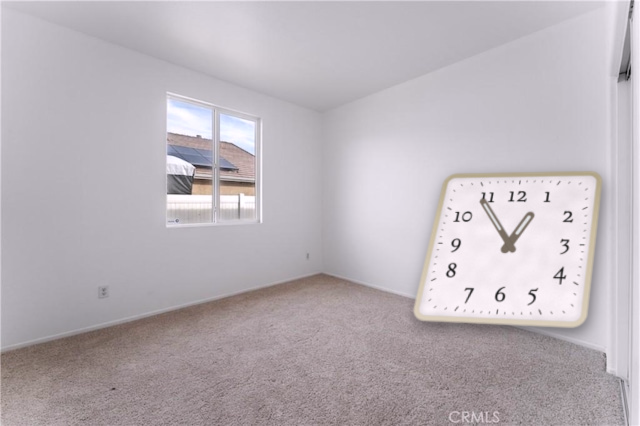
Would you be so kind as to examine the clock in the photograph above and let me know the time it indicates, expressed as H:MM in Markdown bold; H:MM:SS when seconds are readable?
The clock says **12:54**
